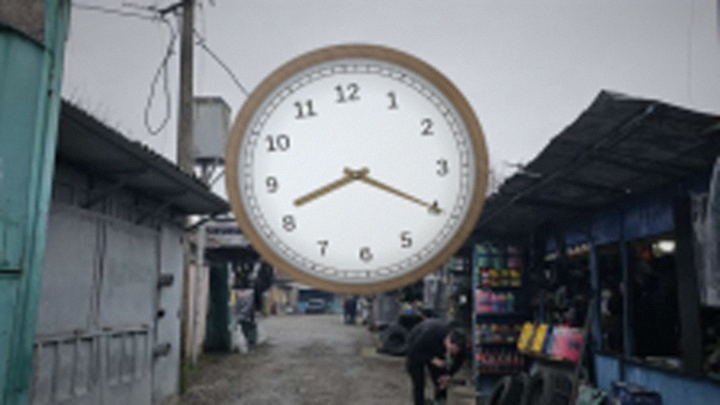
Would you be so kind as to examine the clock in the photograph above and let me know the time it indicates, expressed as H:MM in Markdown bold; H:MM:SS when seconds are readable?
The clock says **8:20**
